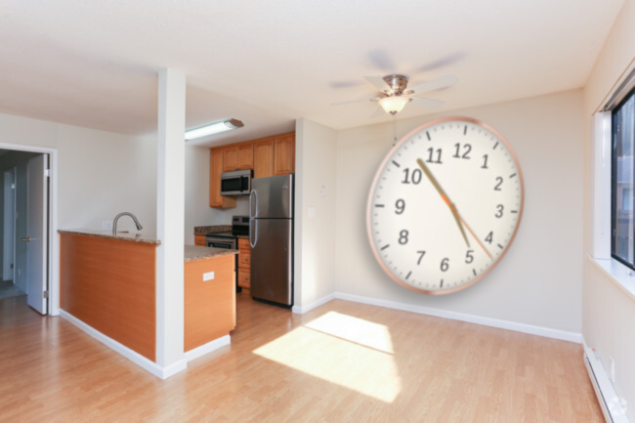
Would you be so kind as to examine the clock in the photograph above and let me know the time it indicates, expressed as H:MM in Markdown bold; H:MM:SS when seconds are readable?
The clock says **4:52:22**
